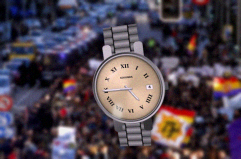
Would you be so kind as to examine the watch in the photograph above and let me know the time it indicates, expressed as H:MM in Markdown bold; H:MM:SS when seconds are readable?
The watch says **4:45**
